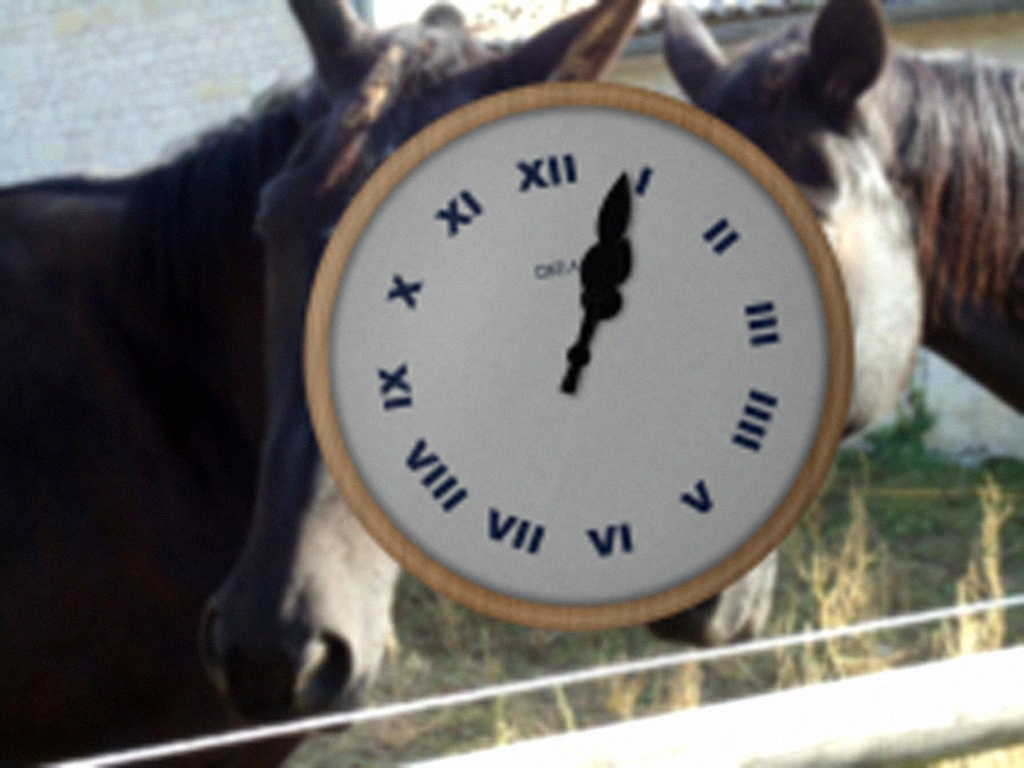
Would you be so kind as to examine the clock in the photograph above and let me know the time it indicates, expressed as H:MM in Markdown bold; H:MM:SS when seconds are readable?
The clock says **1:04**
